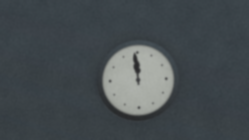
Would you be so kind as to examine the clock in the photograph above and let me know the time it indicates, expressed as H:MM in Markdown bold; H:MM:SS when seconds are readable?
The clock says **11:59**
